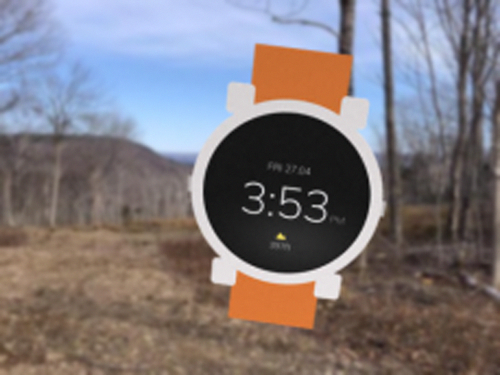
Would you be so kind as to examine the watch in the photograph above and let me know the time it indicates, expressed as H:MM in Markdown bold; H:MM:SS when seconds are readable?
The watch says **3:53**
